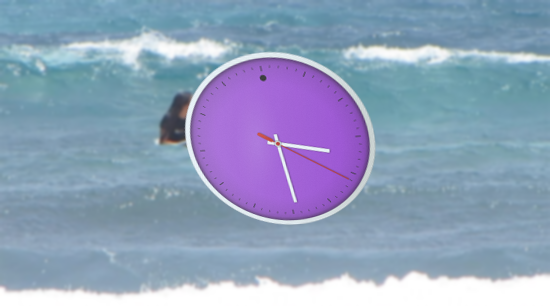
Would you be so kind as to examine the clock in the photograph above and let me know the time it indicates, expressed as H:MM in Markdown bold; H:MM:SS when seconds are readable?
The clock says **3:29:21**
